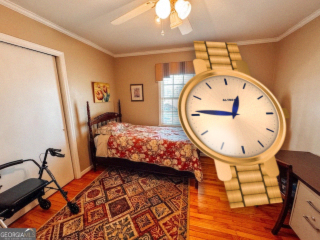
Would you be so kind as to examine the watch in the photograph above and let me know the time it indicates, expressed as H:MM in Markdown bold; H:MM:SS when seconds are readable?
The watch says **12:46**
